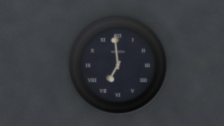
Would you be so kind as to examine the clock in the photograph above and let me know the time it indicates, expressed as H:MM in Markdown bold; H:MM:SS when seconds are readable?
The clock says **6:59**
